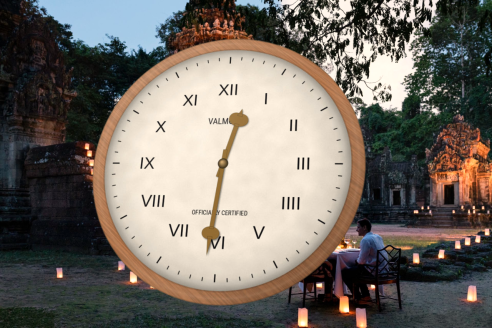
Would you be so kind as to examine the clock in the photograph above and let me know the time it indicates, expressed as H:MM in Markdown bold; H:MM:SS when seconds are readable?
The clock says **12:31**
